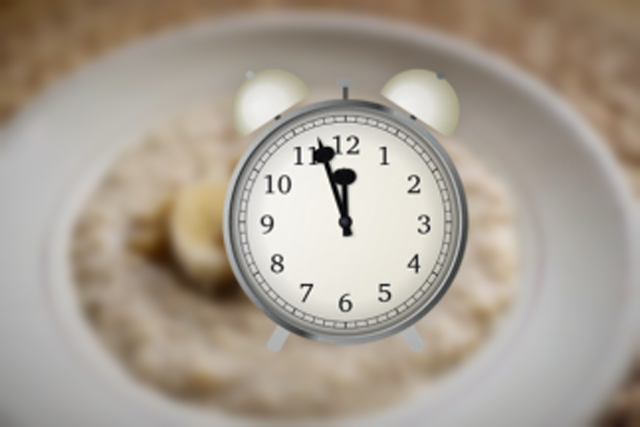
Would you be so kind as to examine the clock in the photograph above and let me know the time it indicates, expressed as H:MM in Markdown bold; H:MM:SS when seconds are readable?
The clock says **11:57**
